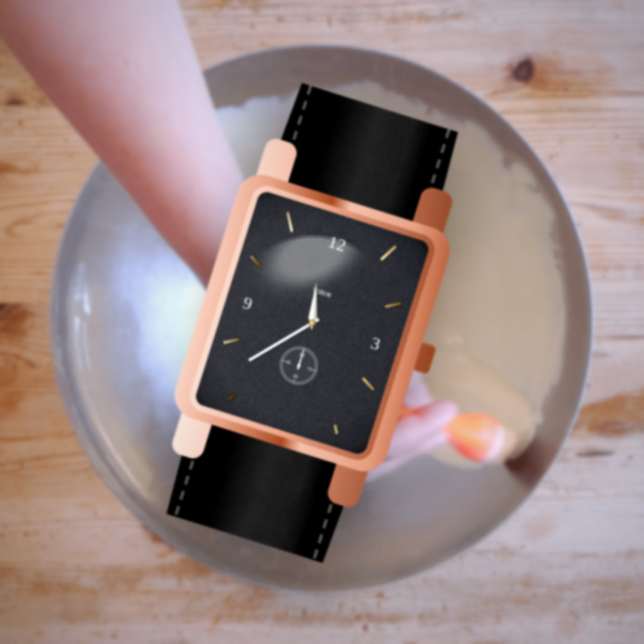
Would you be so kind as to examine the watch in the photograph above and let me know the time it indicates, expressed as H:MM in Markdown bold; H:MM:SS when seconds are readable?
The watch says **11:37**
